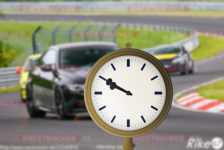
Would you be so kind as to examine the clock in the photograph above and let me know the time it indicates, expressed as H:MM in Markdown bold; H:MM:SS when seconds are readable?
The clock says **9:50**
